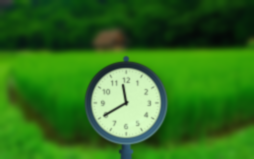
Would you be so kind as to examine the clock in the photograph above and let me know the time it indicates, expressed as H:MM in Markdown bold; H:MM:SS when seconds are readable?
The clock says **11:40**
